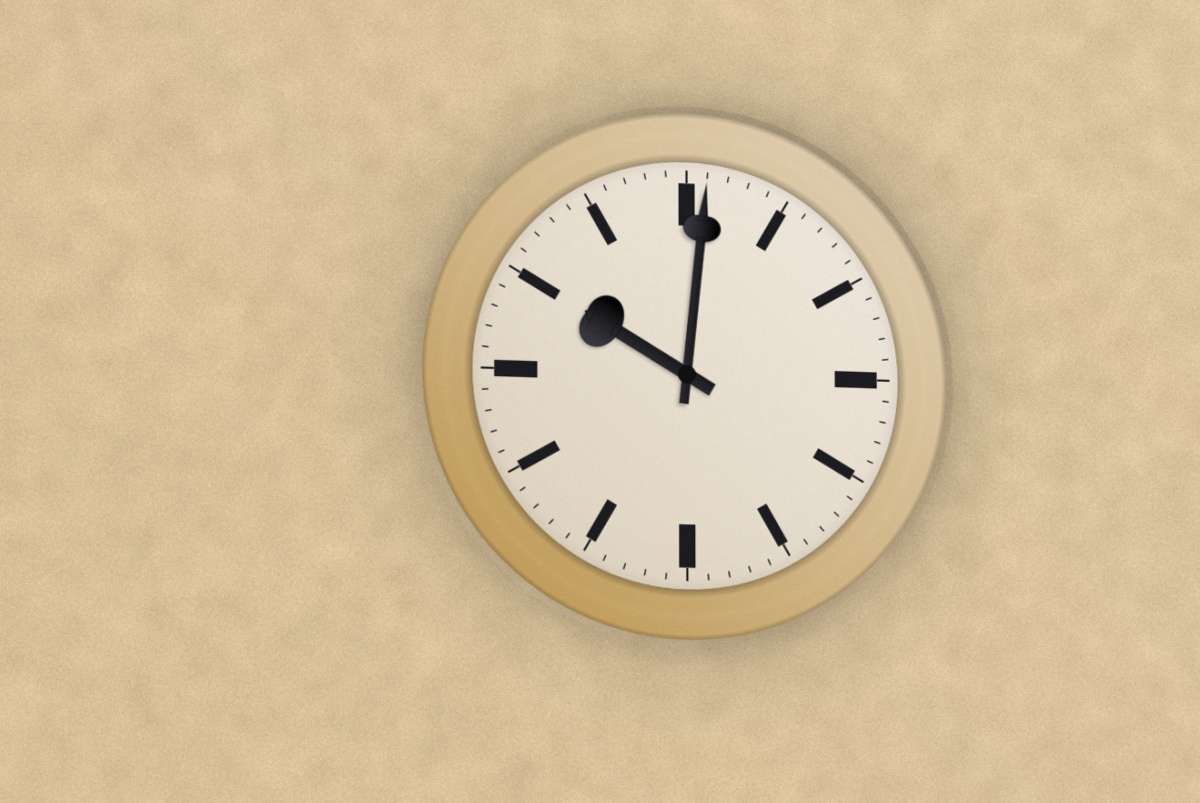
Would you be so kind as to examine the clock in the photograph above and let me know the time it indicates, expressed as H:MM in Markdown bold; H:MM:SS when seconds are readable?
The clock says **10:01**
